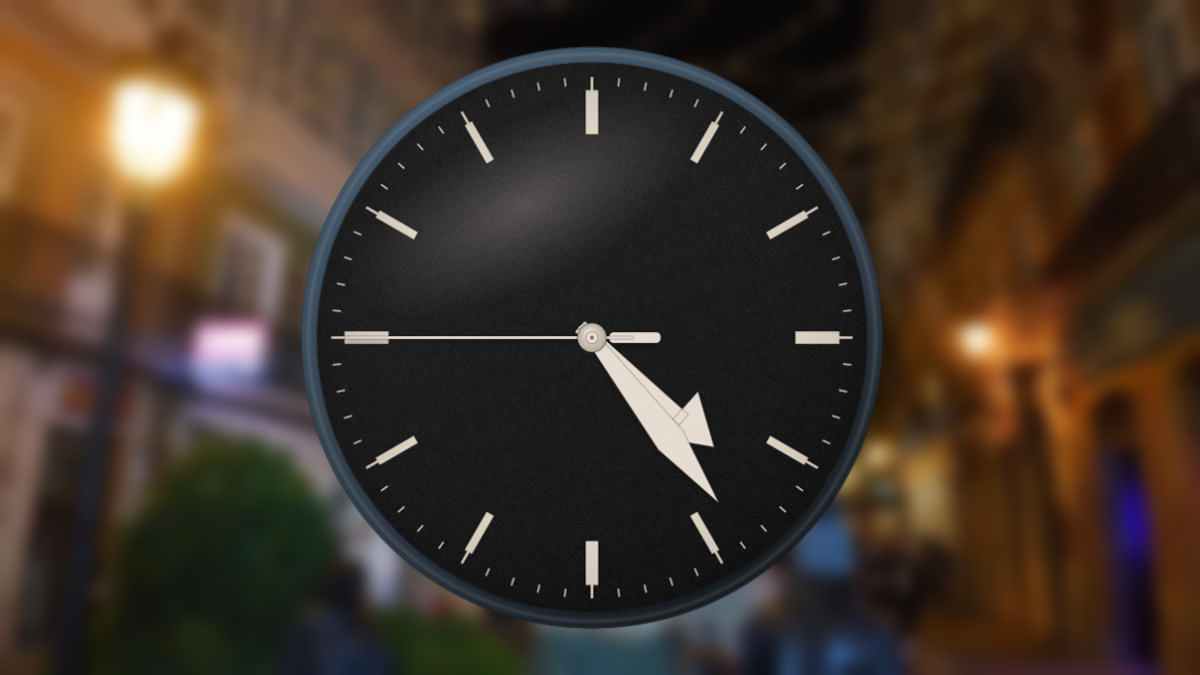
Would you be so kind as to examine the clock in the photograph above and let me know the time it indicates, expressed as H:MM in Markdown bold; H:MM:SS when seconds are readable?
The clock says **4:23:45**
